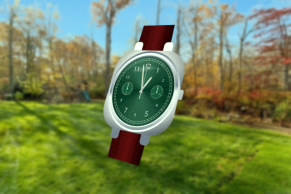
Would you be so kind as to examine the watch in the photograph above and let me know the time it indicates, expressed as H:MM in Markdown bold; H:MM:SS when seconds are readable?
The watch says **12:58**
